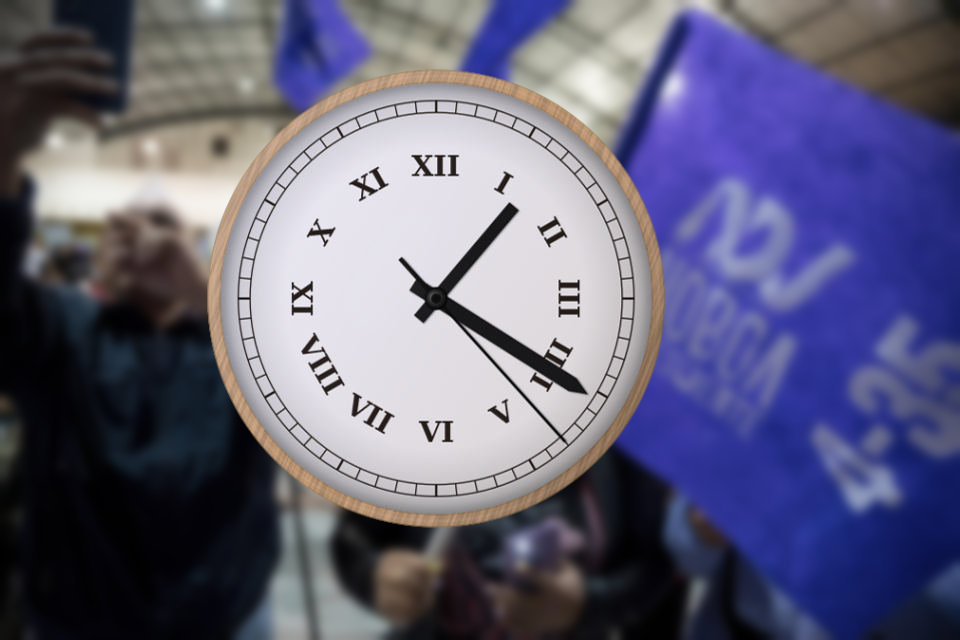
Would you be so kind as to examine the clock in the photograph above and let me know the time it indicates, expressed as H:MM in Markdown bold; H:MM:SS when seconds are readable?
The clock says **1:20:23**
